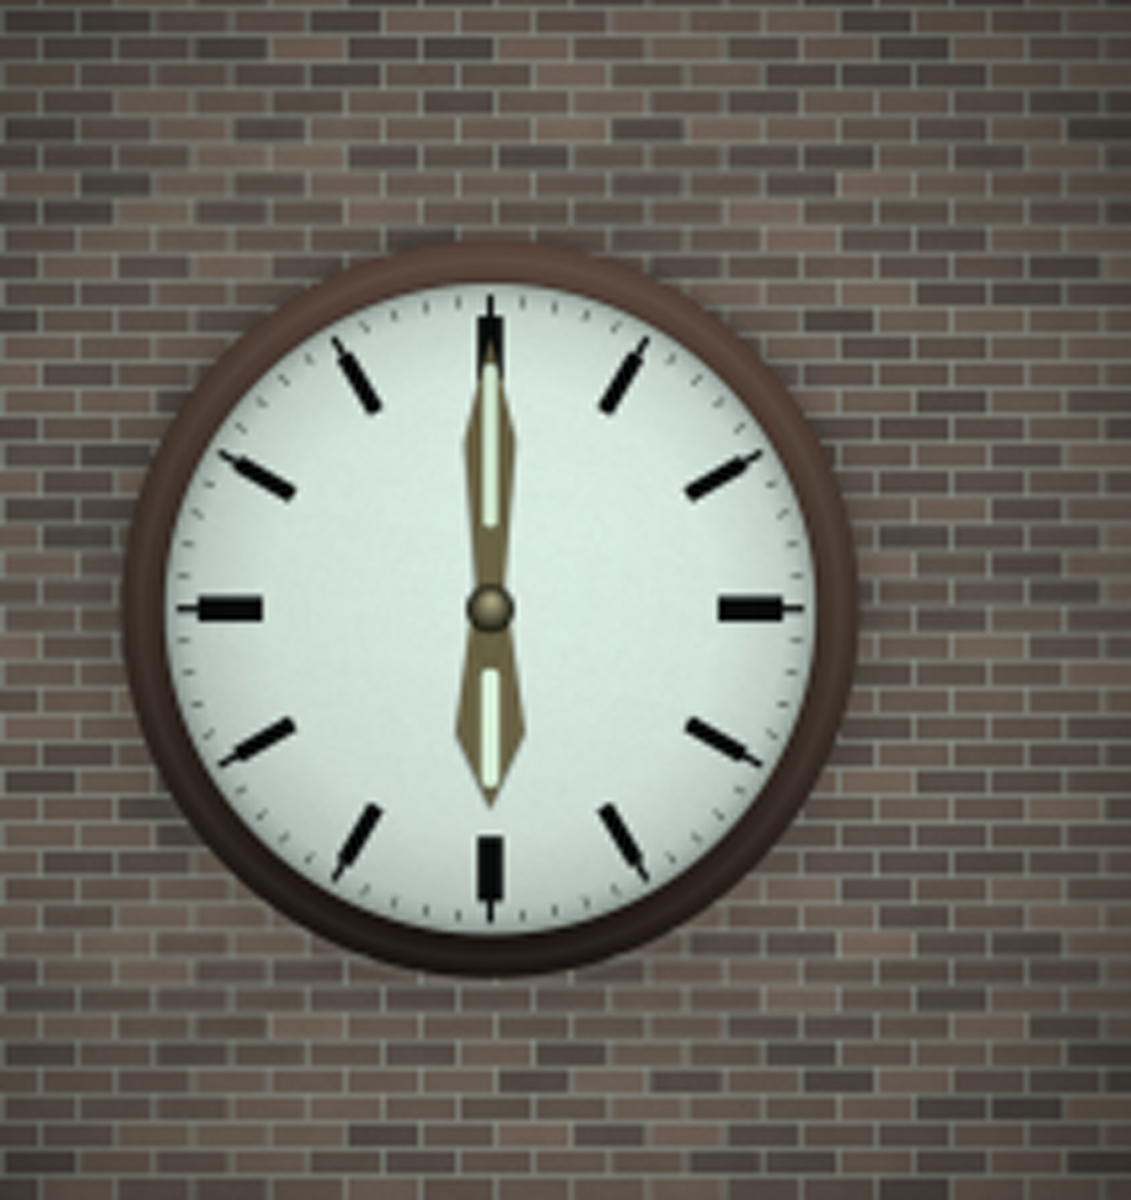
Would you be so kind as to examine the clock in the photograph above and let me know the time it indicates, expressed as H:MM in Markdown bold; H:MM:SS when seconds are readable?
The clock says **6:00**
